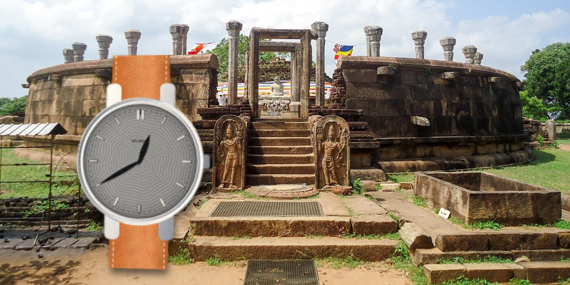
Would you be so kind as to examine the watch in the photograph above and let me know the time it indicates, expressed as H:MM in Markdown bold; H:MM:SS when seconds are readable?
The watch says **12:40**
